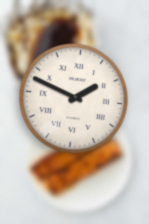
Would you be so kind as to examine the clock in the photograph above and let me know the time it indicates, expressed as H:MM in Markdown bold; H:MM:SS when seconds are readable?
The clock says **1:48**
